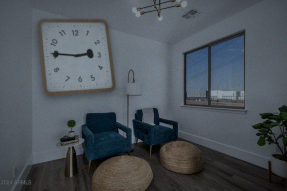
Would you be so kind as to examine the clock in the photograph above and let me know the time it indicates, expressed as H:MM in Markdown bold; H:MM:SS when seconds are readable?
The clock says **2:46**
